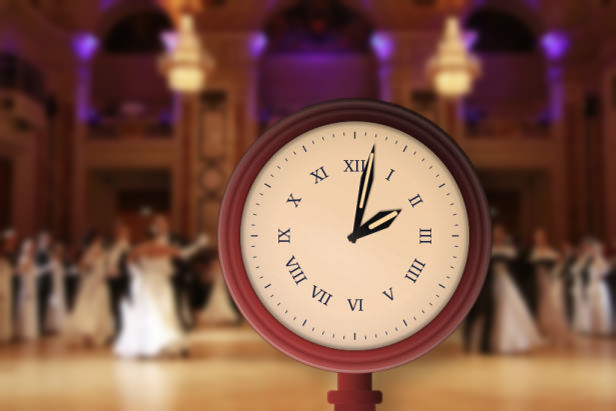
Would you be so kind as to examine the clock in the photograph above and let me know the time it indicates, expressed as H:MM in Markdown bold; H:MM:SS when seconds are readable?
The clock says **2:02**
